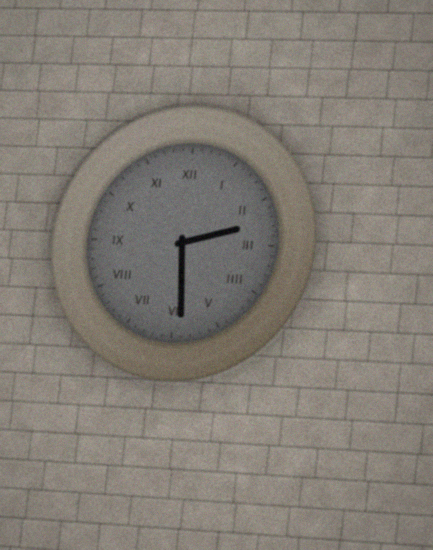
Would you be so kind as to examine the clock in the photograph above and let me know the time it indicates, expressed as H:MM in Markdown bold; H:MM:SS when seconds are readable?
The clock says **2:29**
